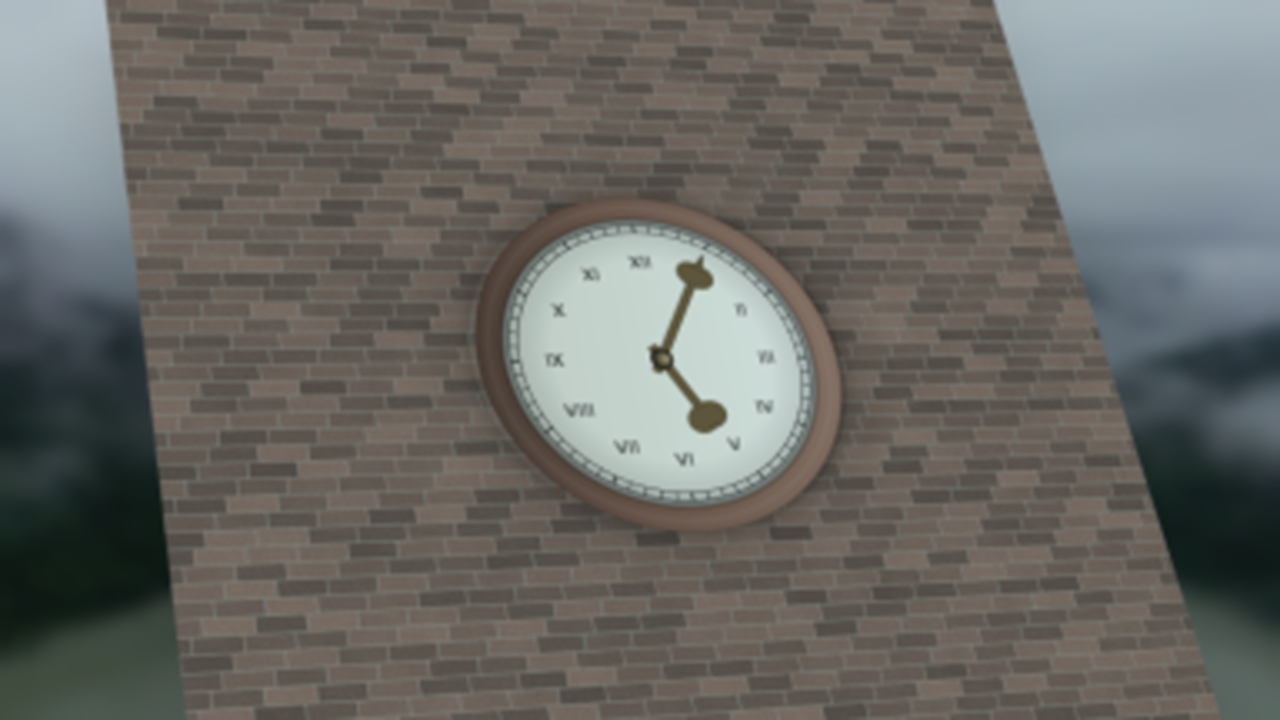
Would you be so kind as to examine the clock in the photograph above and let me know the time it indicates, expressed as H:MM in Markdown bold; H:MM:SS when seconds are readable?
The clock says **5:05**
